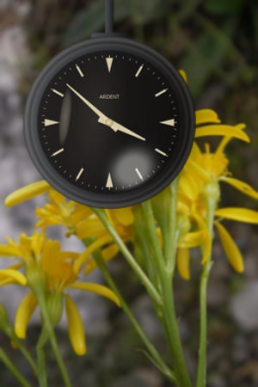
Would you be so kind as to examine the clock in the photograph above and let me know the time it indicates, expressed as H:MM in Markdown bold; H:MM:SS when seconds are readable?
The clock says **3:52**
